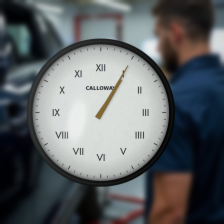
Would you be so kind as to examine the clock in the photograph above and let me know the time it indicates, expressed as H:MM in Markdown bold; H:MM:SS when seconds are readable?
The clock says **1:05**
